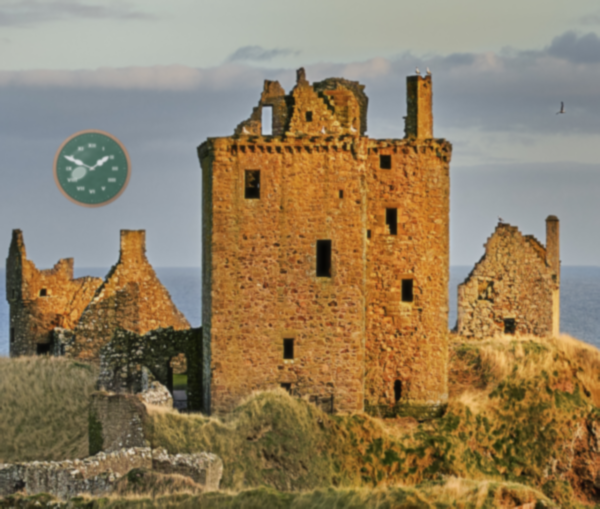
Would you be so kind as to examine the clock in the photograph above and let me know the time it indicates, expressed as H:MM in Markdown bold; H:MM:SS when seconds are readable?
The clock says **1:49**
